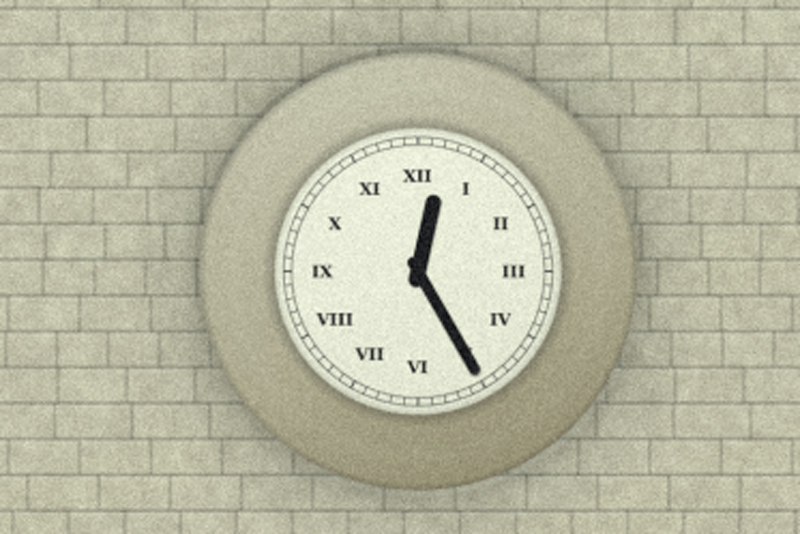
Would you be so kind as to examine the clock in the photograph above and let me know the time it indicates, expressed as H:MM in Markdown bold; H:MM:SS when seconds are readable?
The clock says **12:25**
